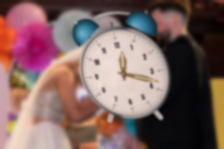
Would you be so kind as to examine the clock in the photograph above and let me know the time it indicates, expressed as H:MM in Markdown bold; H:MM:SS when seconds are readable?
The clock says **12:18**
